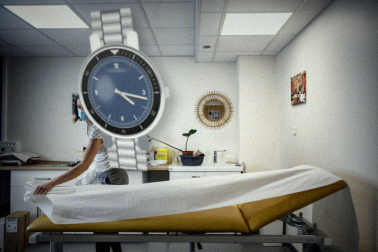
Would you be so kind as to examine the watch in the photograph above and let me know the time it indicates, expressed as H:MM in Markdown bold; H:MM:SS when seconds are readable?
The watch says **4:17**
